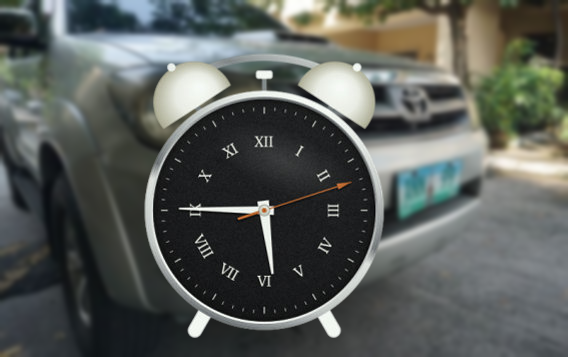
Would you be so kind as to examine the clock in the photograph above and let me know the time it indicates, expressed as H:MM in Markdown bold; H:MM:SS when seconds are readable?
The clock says **5:45:12**
